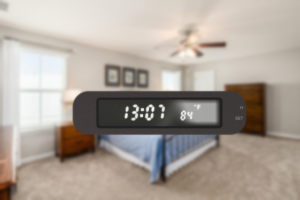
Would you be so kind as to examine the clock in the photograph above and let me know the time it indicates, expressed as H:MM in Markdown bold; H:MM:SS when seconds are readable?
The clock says **13:07**
